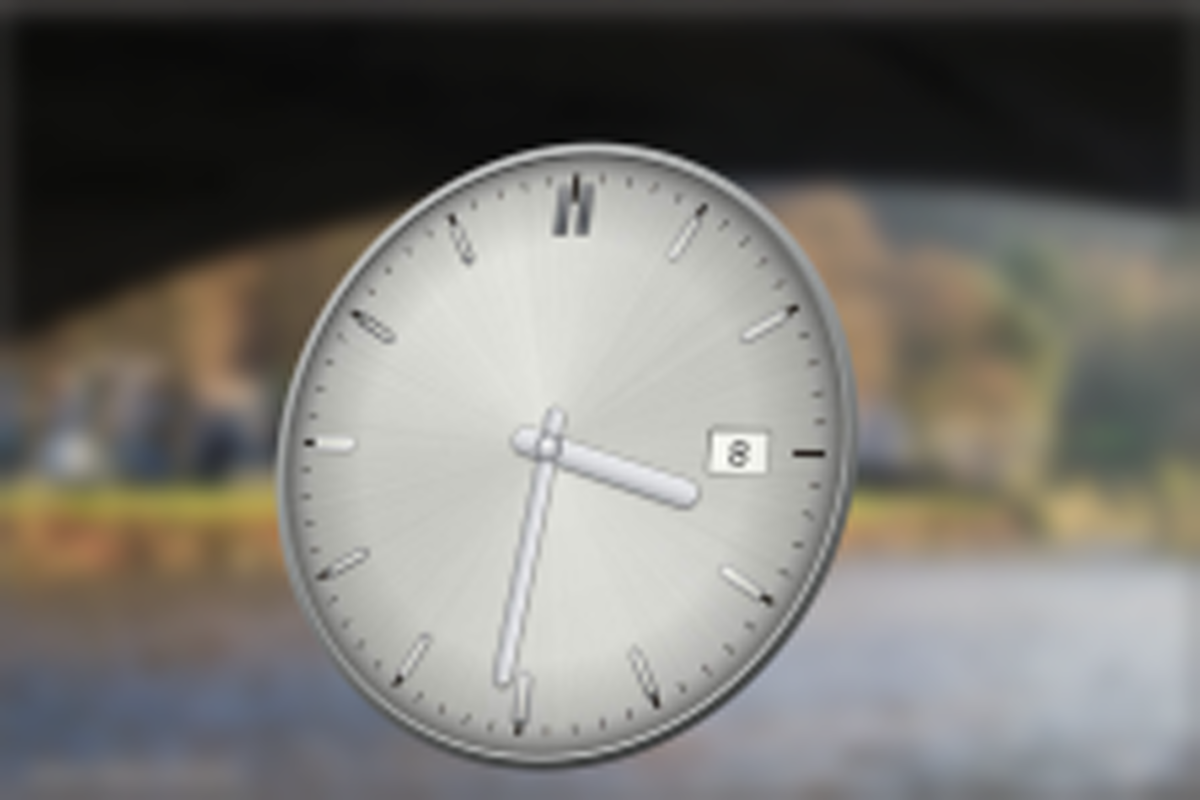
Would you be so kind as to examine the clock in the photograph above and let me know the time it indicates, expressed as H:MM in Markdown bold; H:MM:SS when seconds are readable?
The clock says **3:31**
